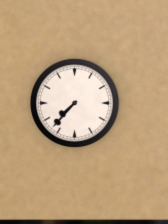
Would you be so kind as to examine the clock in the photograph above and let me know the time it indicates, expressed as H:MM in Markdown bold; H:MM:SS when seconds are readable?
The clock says **7:37**
